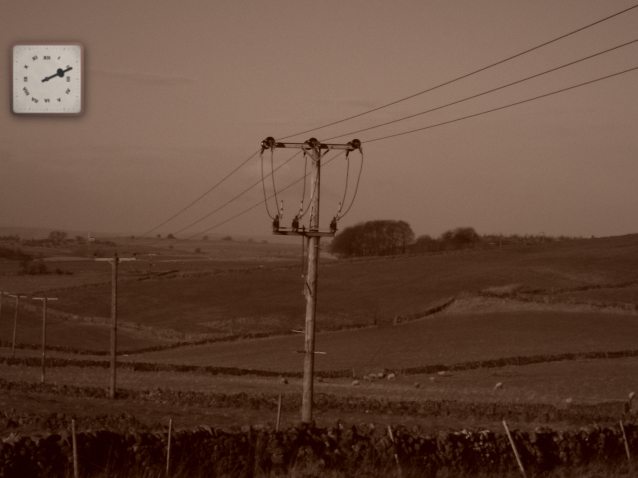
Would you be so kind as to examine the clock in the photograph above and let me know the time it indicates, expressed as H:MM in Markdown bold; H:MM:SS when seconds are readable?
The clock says **2:11**
